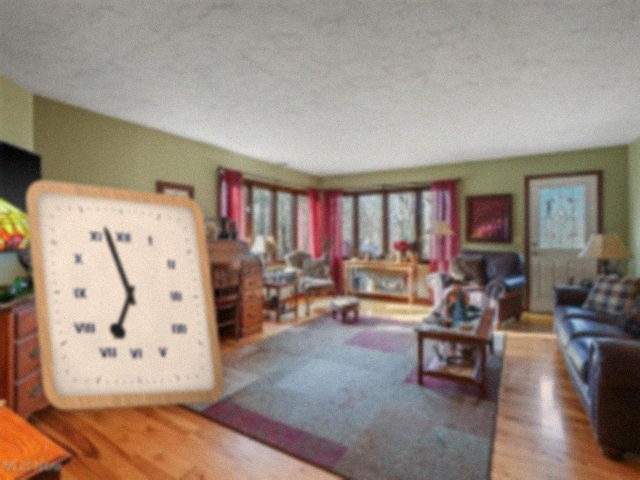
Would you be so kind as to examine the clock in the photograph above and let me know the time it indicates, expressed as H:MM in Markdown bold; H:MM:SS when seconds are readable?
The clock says **6:57**
